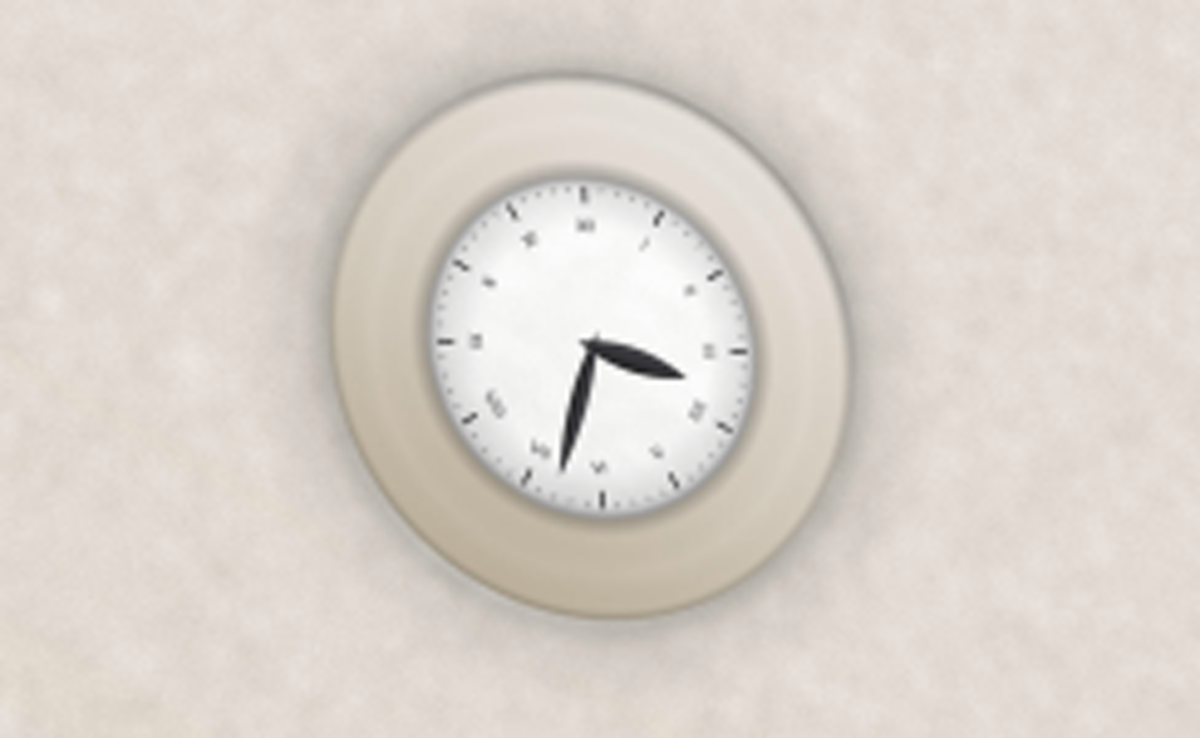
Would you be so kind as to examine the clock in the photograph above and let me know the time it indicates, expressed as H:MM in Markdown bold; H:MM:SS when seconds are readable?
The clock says **3:33**
